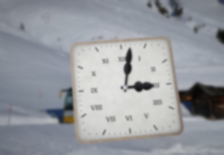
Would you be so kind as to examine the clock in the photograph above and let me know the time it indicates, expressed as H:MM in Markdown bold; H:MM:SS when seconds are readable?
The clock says **3:02**
